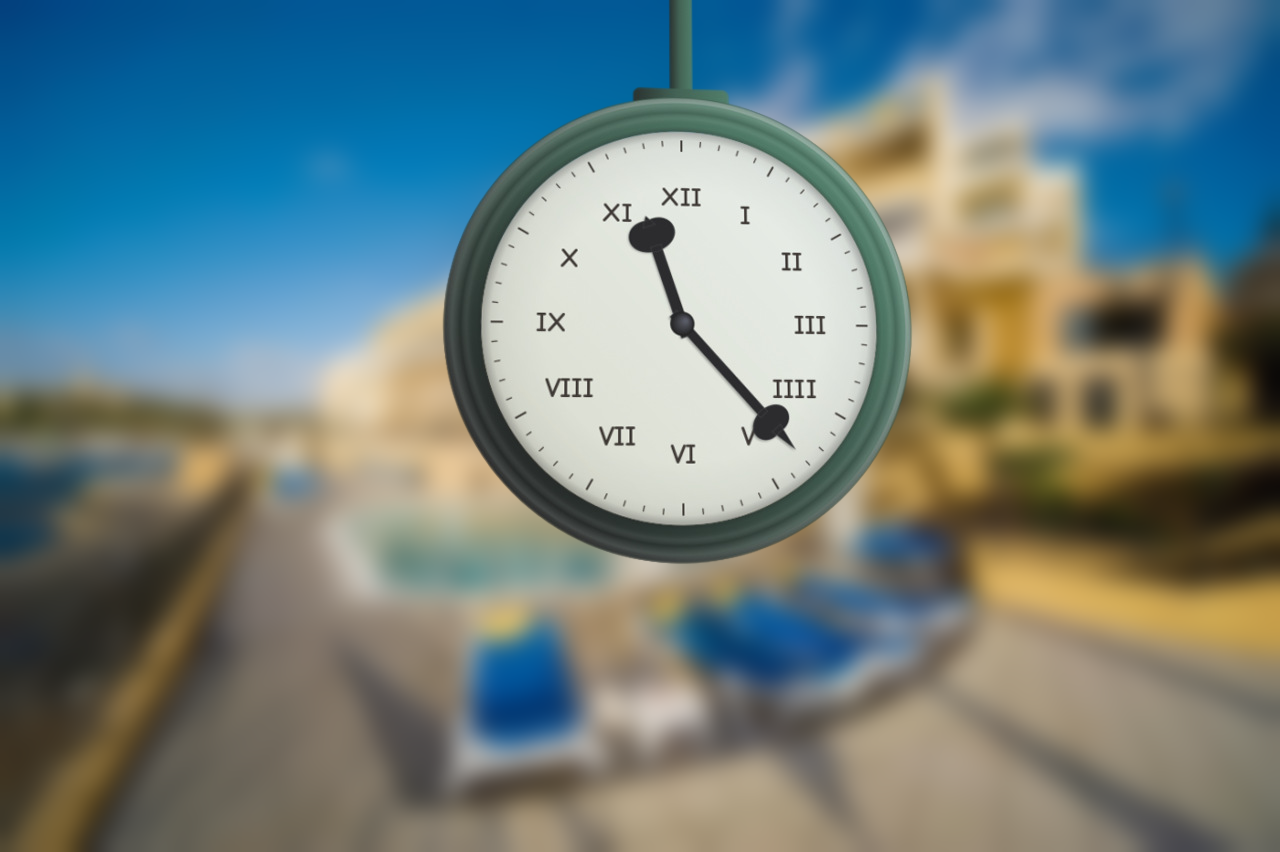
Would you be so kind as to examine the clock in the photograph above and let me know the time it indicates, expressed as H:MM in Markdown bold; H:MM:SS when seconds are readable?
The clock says **11:23**
